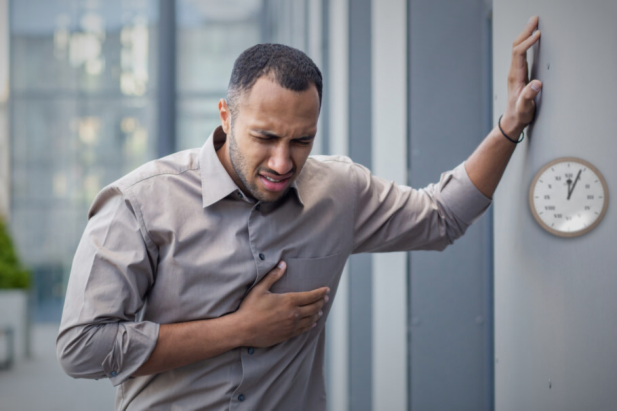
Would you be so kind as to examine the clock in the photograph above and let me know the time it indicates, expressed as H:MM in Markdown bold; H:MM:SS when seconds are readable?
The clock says **12:04**
